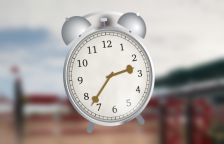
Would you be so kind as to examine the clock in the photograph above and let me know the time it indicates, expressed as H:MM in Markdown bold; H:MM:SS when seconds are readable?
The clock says **2:37**
